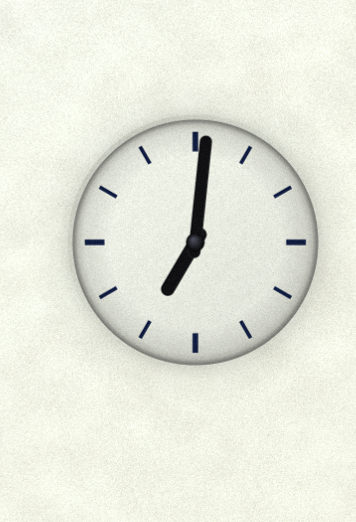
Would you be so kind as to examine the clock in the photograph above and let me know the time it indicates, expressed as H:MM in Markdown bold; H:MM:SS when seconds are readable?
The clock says **7:01**
